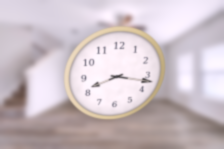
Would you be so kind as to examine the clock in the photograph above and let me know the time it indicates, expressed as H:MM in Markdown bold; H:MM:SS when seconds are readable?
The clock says **8:17**
